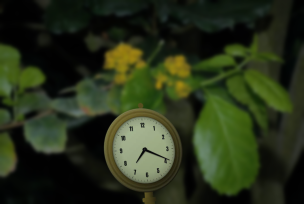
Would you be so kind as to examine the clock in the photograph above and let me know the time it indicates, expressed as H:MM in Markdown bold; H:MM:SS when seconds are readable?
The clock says **7:19**
